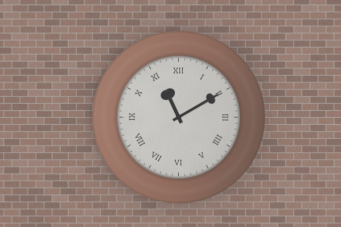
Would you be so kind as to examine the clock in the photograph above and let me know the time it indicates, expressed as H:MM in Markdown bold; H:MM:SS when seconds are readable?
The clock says **11:10**
